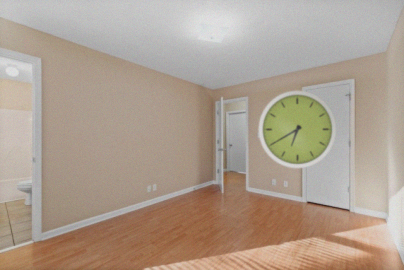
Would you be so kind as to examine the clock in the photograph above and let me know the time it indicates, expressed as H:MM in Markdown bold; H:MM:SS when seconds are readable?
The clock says **6:40**
